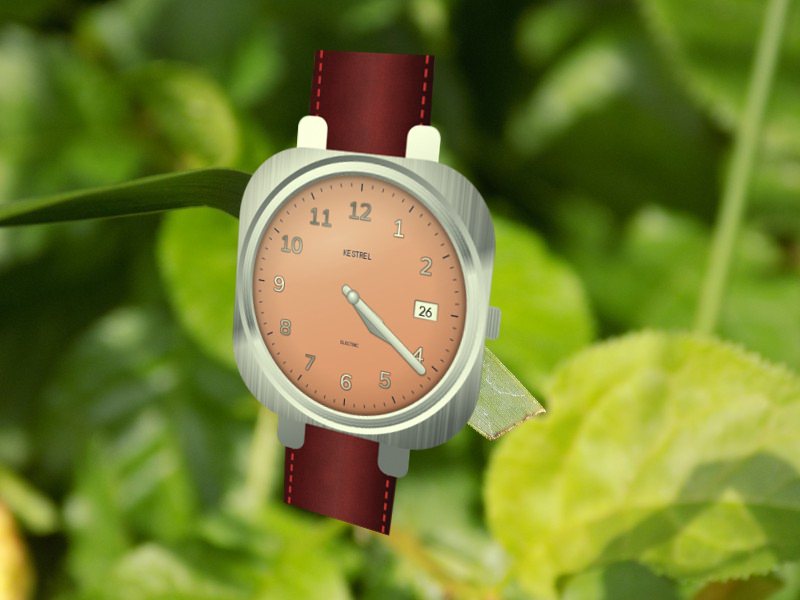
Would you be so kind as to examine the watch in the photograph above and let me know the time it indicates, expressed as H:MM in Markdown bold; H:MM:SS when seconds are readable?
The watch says **4:21**
